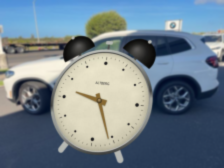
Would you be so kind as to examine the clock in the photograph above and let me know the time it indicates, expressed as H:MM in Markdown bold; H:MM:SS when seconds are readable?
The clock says **9:26**
